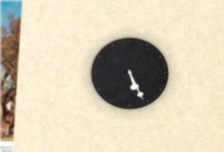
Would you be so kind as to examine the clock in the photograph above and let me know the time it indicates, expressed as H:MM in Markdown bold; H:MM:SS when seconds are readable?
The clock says **5:26**
